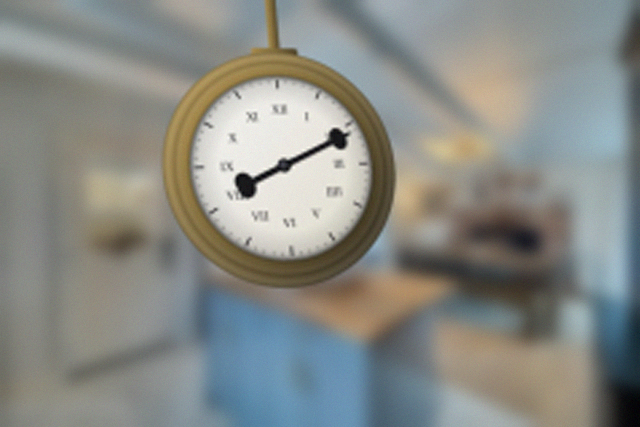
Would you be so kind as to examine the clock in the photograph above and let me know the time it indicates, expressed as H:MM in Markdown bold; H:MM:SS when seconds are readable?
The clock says **8:11**
